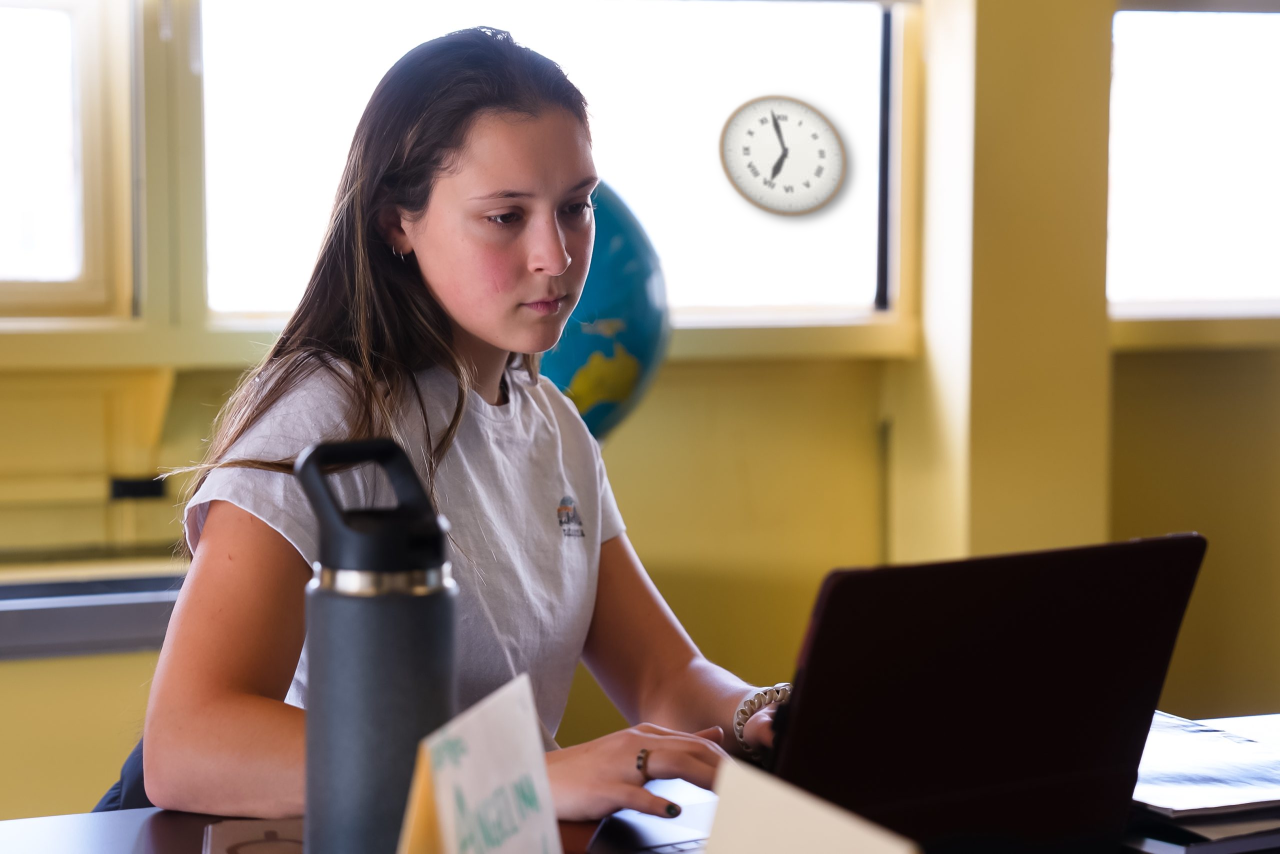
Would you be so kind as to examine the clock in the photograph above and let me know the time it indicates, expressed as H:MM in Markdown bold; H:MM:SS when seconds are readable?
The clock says **6:58**
